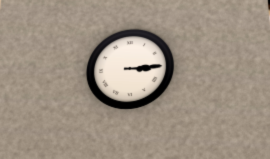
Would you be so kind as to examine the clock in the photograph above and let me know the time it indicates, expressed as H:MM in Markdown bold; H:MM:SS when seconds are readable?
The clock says **3:15**
